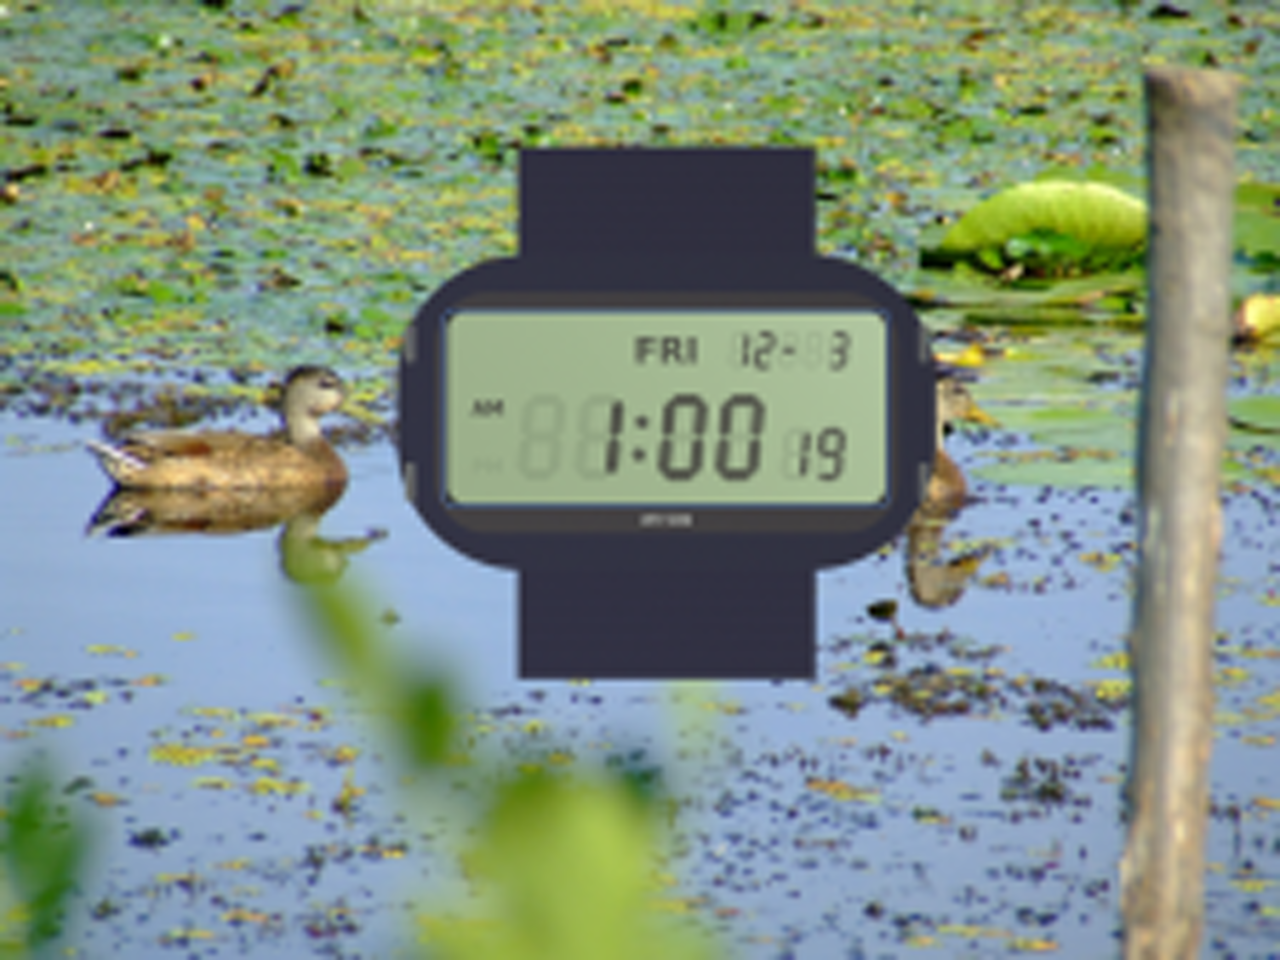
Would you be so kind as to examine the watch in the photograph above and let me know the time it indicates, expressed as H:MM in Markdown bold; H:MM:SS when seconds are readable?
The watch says **1:00:19**
